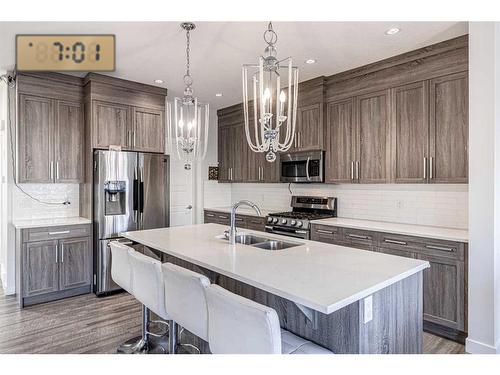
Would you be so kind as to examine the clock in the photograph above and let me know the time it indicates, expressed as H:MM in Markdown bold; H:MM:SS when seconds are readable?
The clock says **7:01**
